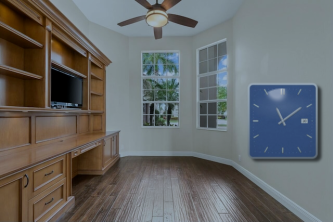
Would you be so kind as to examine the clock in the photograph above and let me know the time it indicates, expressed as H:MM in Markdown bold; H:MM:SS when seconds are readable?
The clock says **11:09**
